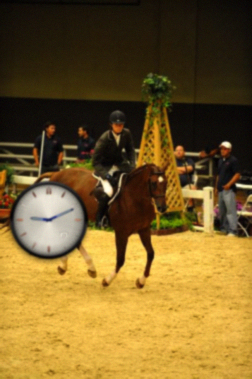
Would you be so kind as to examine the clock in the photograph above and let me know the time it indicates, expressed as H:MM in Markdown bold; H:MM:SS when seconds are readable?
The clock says **9:11**
